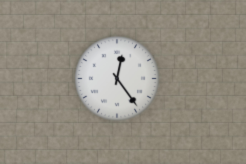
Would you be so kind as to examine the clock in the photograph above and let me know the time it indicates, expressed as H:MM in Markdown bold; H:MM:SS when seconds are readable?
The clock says **12:24**
